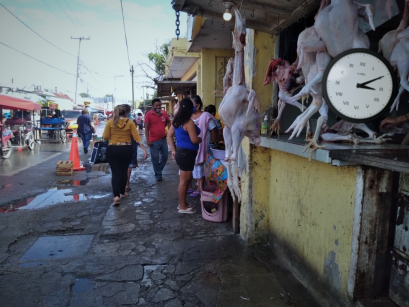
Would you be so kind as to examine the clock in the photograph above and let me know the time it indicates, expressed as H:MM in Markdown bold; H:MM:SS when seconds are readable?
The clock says **3:10**
